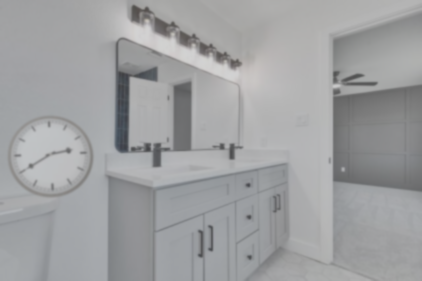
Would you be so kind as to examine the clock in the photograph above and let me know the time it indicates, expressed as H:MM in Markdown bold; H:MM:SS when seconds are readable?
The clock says **2:40**
